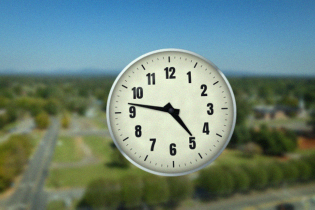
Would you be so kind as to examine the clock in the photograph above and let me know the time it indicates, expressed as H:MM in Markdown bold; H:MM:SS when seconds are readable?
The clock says **4:47**
